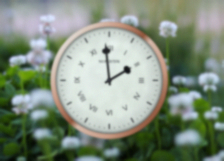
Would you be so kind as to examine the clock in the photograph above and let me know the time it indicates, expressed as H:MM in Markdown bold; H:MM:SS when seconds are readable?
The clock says **1:59**
